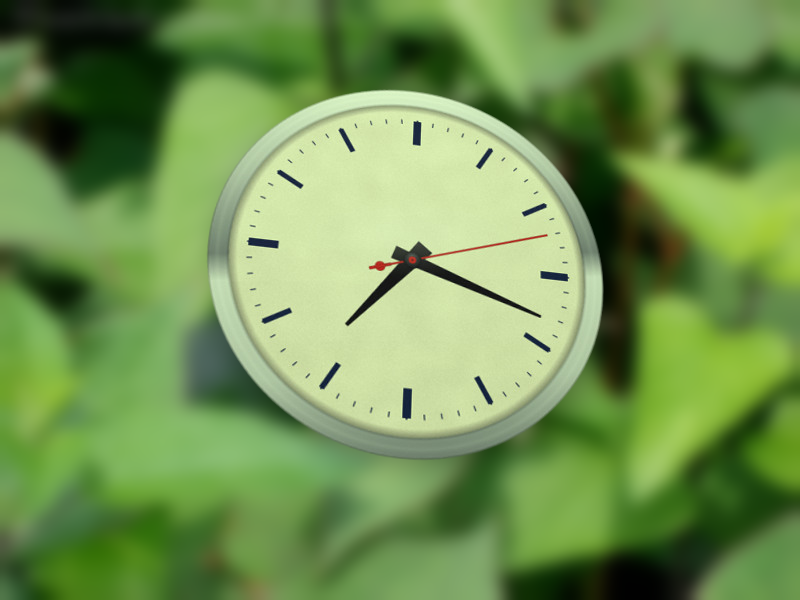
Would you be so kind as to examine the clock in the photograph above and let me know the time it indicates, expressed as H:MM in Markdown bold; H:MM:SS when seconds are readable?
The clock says **7:18:12**
